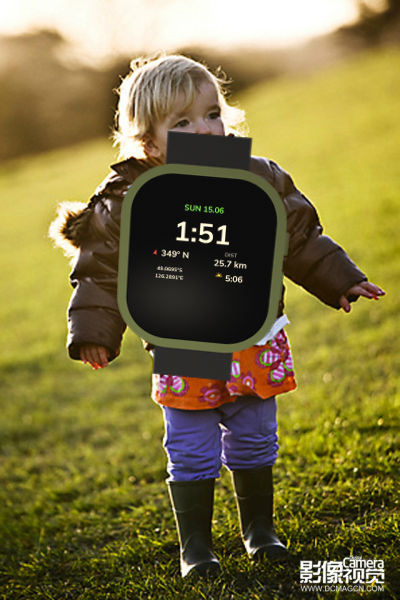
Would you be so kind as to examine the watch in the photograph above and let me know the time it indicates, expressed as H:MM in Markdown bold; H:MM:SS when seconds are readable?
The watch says **1:51**
